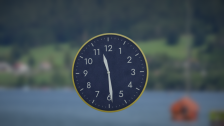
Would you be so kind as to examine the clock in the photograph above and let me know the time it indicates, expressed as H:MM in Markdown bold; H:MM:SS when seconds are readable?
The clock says **11:29**
